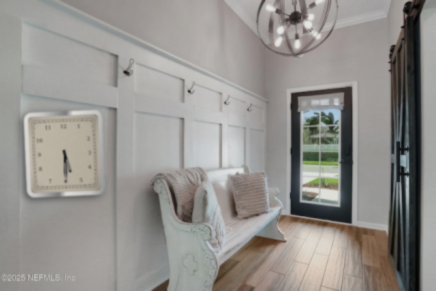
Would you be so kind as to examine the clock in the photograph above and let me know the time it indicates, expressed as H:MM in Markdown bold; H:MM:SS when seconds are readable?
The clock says **5:30**
